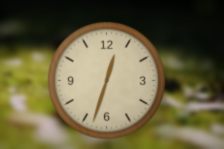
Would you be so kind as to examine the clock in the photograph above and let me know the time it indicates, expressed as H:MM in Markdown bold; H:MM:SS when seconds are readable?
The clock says **12:33**
